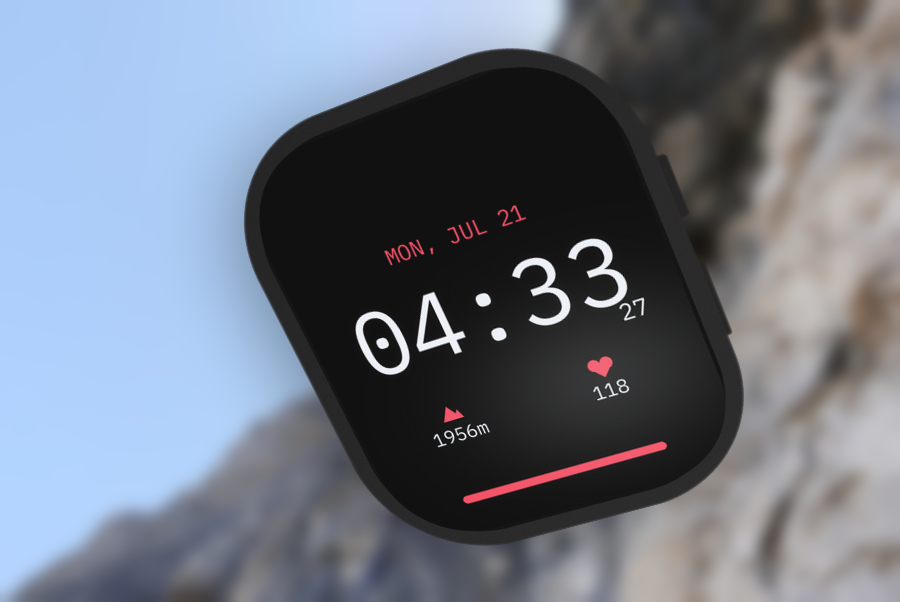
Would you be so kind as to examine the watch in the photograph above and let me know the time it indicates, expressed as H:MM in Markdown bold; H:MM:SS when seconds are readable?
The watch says **4:33:27**
